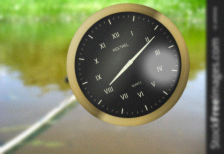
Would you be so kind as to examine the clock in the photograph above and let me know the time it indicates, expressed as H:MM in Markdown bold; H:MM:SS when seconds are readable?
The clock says **8:11**
